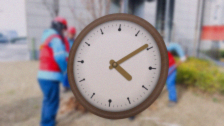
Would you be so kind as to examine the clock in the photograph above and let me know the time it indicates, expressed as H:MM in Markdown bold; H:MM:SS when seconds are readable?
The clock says **4:09**
